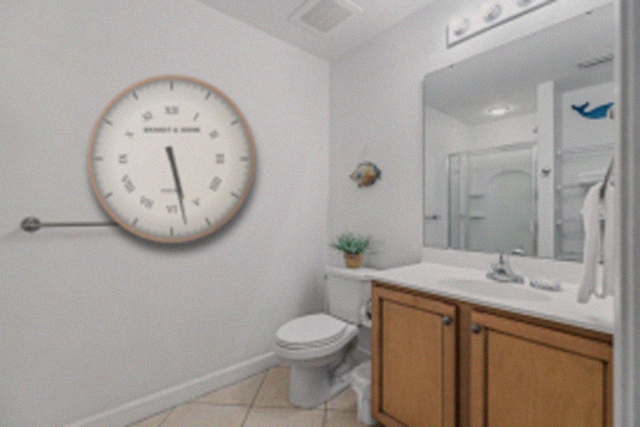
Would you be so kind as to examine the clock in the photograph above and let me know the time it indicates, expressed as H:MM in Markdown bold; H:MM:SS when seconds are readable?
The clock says **5:28**
